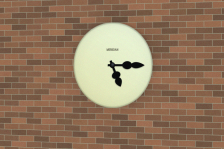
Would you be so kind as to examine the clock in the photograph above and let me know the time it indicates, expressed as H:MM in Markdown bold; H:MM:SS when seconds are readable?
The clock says **5:15**
